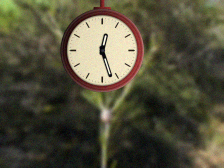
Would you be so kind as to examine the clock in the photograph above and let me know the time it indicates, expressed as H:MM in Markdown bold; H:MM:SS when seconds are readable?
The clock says **12:27**
